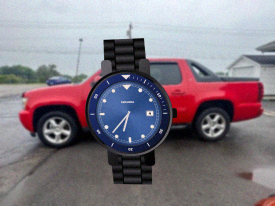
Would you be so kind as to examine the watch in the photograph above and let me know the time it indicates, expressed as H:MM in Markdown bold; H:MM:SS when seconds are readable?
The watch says **6:37**
